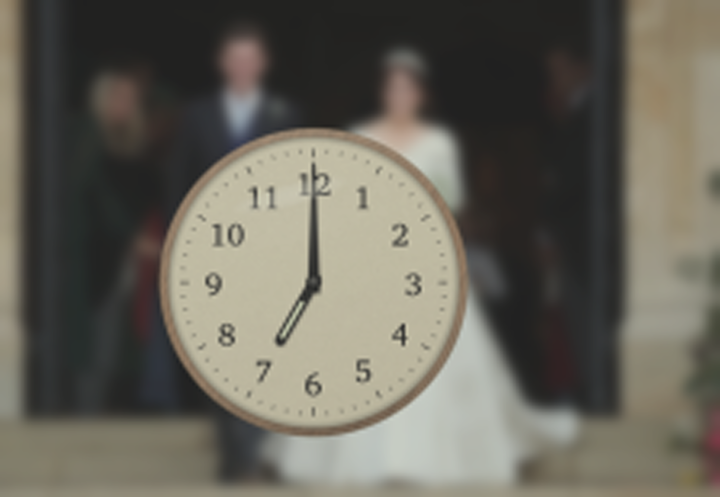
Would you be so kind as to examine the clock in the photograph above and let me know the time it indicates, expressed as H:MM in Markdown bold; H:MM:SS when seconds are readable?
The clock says **7:00**
